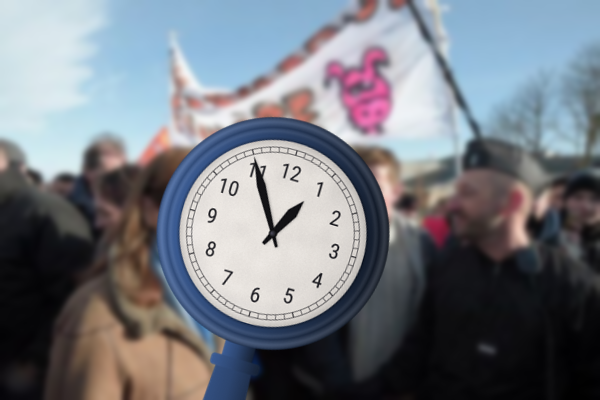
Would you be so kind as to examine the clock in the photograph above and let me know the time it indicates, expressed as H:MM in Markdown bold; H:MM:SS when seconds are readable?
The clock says **12:55**
